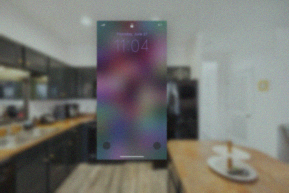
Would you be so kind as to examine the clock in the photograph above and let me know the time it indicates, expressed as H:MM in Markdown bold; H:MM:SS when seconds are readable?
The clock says **11:04**
